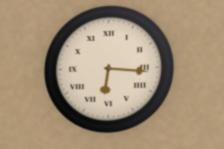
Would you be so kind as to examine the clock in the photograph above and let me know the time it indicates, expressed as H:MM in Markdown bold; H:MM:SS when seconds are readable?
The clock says **6:16**
